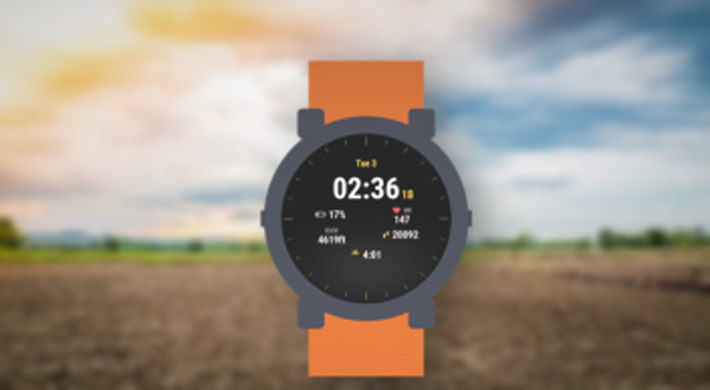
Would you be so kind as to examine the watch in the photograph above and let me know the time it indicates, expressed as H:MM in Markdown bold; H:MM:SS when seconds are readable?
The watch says **2:36**
